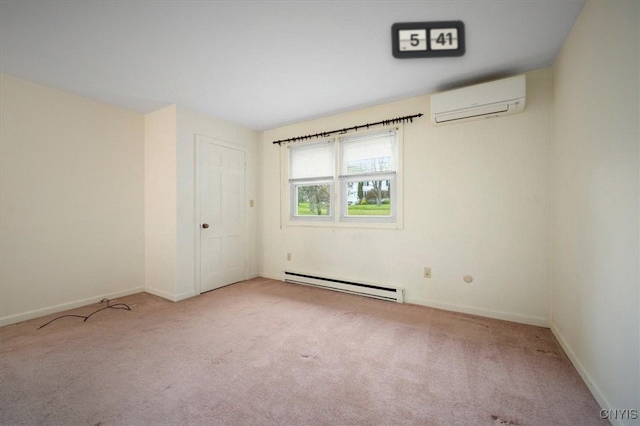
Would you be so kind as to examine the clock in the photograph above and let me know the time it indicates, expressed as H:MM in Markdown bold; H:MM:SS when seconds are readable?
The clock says **5:41**
